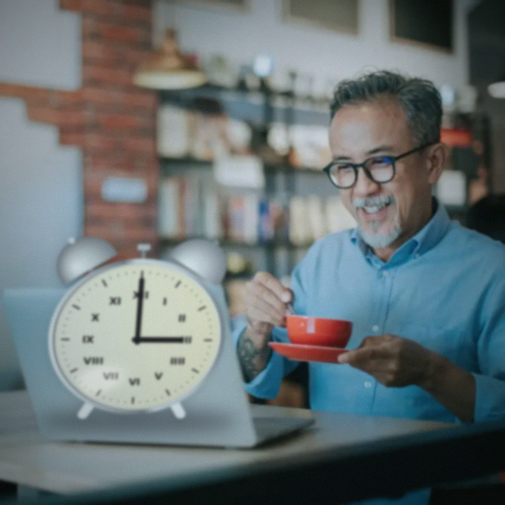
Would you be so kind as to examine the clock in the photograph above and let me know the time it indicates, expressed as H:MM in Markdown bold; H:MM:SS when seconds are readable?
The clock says **3:00**
